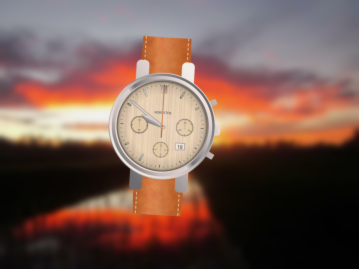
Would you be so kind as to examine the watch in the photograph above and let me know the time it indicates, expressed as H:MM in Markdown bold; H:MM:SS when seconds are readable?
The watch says **9:51**
